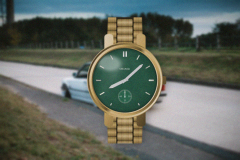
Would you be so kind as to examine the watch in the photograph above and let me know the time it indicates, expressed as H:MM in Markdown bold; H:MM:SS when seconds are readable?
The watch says **8:08**
